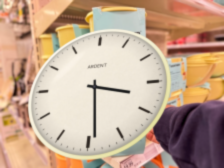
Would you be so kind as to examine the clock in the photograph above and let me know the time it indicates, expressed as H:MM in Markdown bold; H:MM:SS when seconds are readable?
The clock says **3:29**
